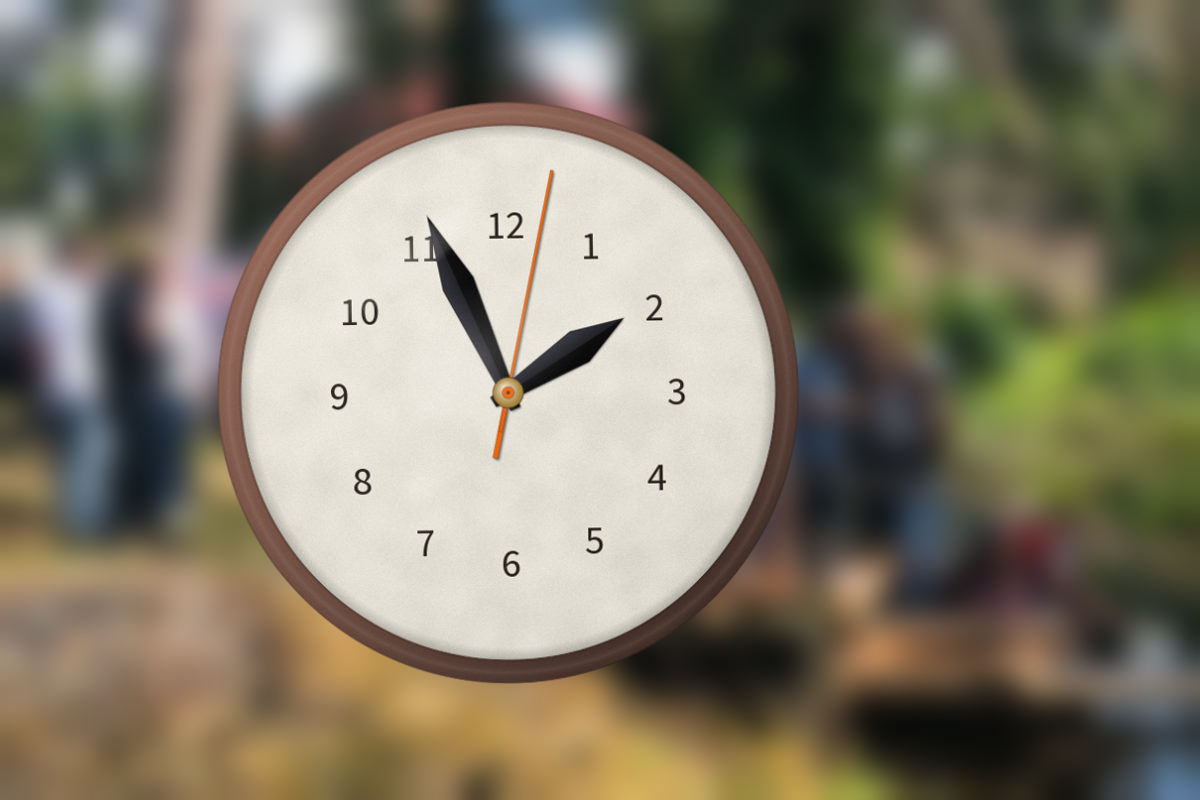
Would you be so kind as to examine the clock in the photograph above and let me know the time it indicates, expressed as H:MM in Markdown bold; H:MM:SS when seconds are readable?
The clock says **1:56:02**
